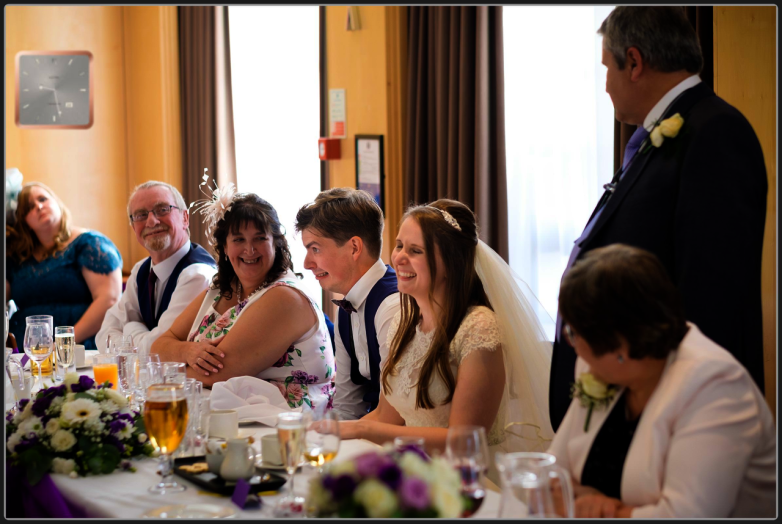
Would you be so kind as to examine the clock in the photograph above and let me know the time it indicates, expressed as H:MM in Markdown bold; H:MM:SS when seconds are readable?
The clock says **9:28**
